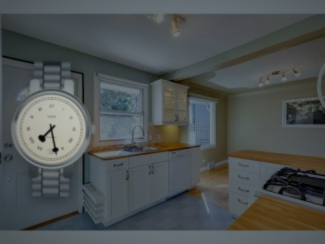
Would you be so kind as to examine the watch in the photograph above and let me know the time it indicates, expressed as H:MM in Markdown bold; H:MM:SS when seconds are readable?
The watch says **7:28**
